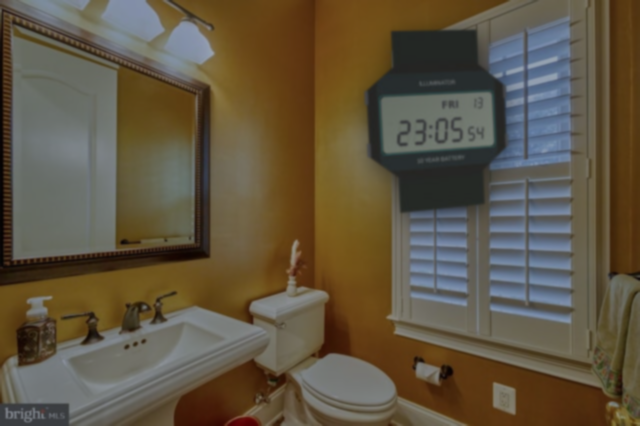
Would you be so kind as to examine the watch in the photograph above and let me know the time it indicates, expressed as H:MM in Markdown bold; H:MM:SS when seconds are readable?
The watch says **23:05:54**
